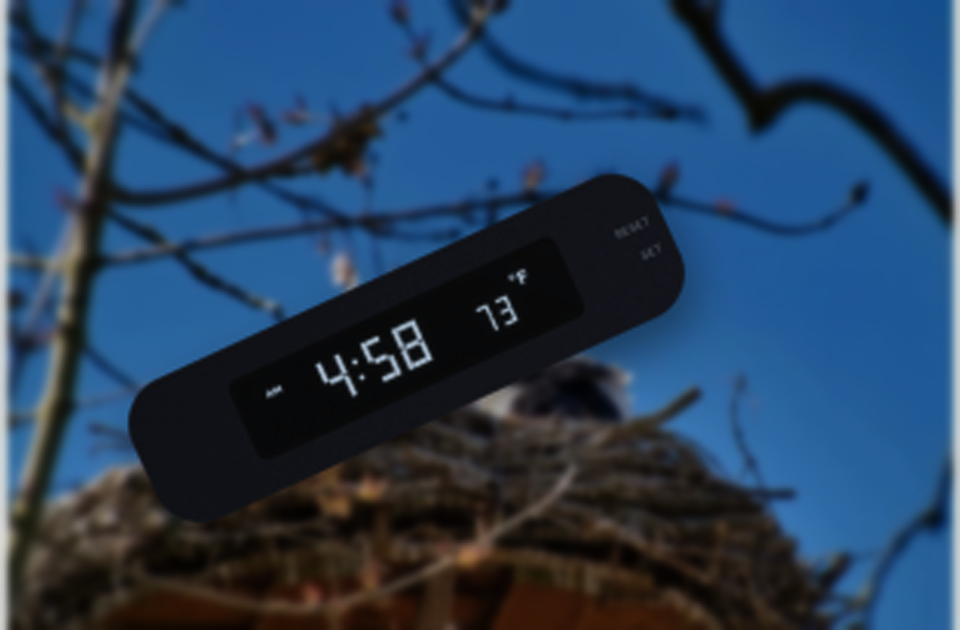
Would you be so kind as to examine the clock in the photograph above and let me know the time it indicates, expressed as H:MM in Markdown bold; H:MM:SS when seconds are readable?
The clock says **4:58**
